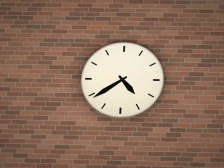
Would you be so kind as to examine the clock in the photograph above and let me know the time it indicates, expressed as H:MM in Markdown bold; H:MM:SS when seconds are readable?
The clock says **4:39**
